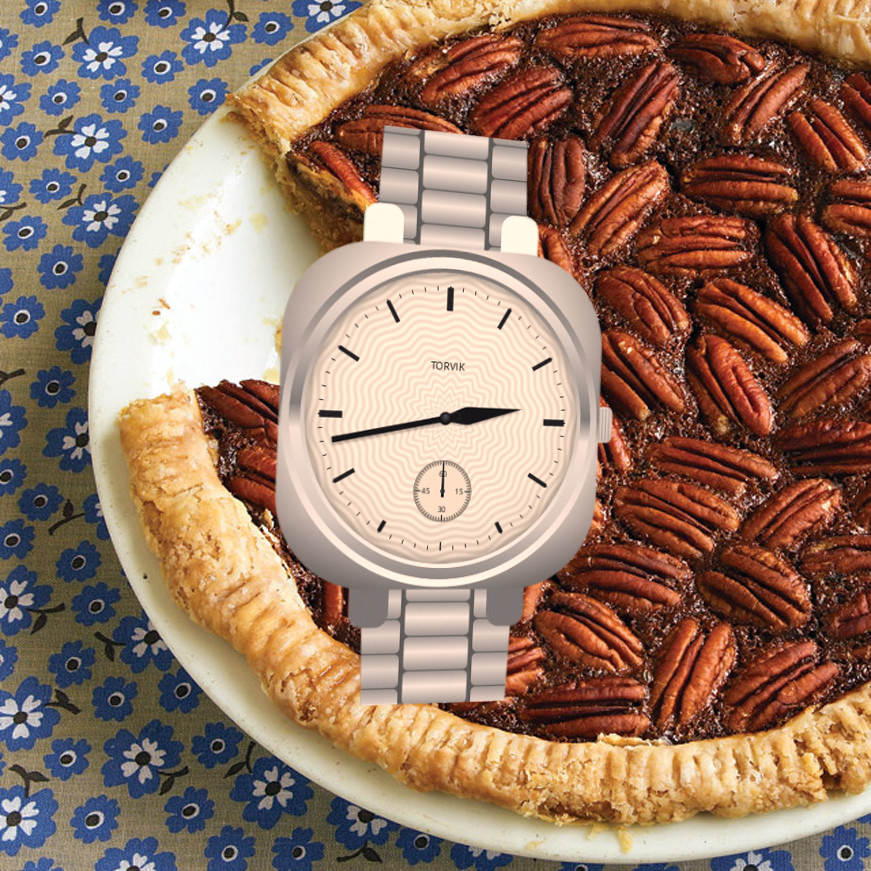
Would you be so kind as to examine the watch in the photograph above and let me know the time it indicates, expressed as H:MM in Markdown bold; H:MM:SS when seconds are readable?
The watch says **2:43**
